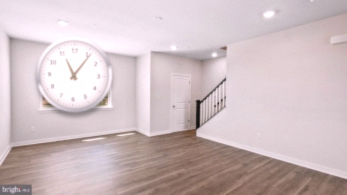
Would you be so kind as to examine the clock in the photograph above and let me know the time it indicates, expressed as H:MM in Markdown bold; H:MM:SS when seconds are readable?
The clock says **11:06**
